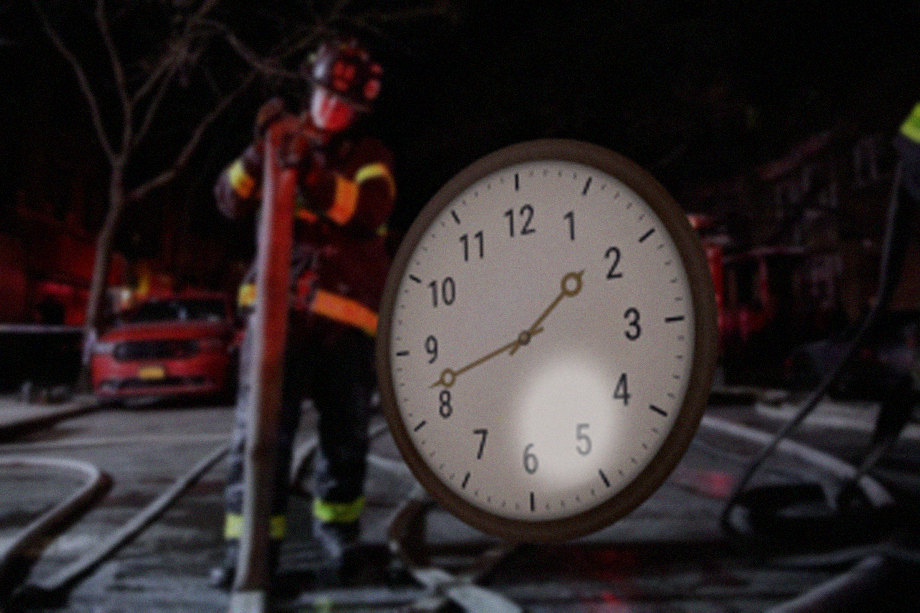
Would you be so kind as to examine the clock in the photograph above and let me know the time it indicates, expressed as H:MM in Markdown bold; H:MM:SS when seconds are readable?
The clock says **1:42**
